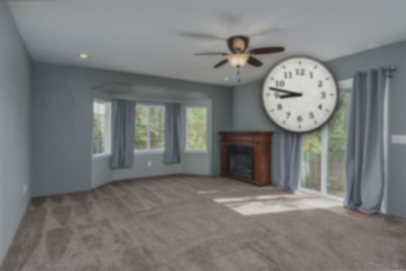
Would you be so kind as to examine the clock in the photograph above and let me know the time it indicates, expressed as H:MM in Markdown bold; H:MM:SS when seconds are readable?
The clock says **8:47**
